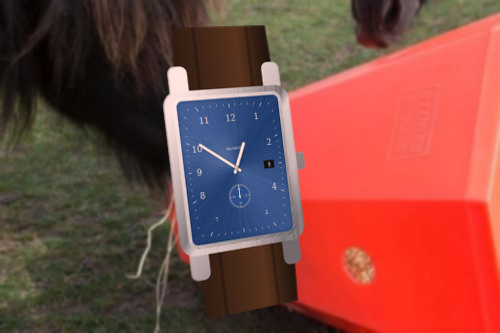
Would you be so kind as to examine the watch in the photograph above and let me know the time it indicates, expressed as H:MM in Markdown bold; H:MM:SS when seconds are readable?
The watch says **12:51**
